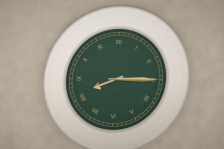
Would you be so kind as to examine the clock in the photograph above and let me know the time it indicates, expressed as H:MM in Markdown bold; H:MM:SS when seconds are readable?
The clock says **8:15**
